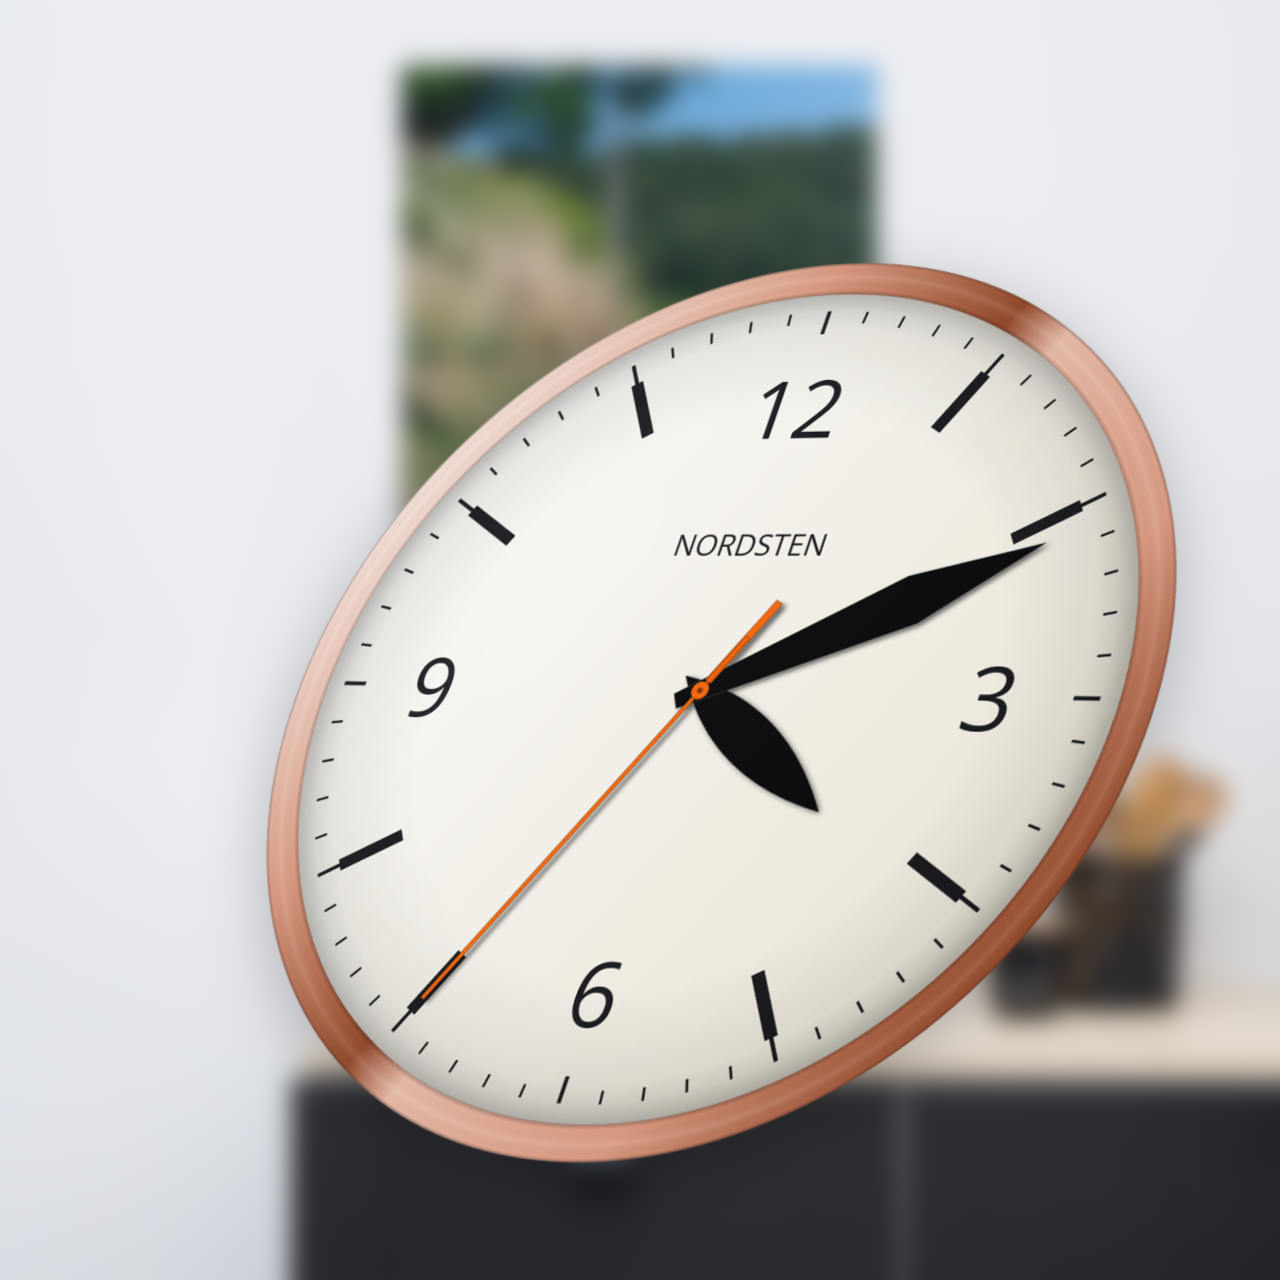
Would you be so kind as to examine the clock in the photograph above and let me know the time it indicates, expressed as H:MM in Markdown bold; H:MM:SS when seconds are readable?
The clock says **4:10:35**
